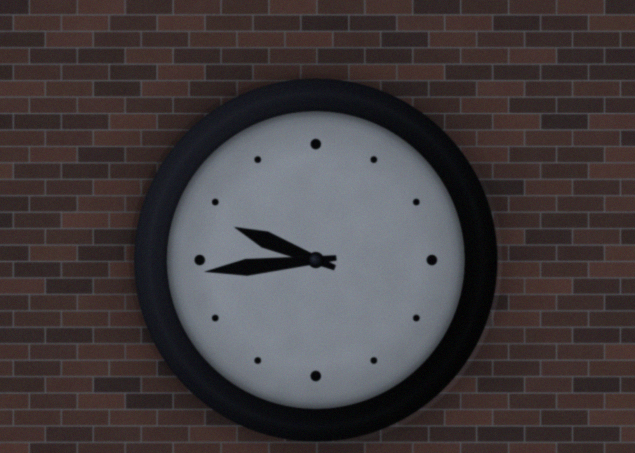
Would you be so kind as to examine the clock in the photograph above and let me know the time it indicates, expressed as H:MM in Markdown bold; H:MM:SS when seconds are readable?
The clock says **9:44**
